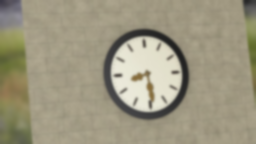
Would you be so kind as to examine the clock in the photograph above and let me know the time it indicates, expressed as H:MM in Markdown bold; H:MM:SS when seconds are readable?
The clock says **8:29**
